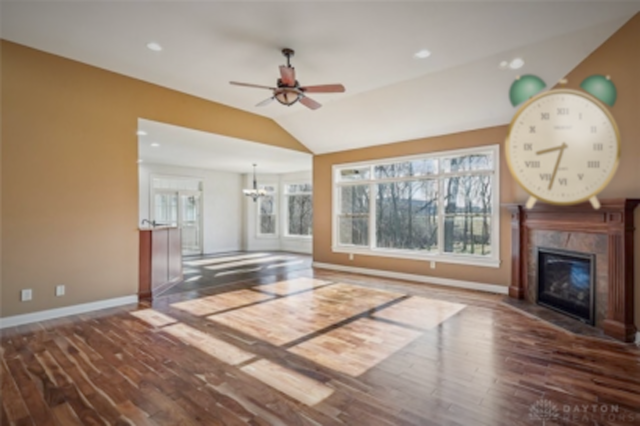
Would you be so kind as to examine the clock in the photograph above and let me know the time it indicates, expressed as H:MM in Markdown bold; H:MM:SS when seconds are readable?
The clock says **8:33**
